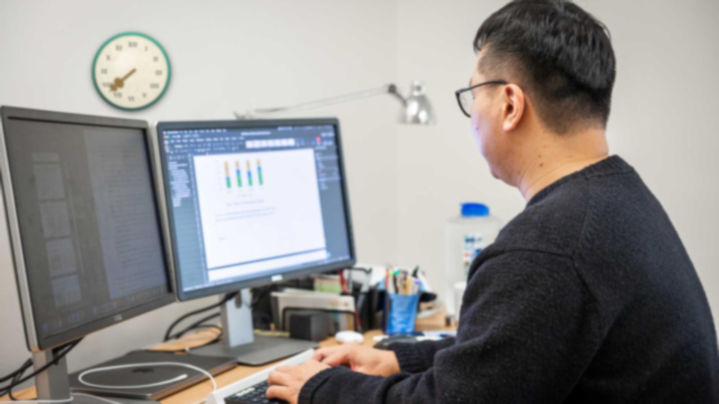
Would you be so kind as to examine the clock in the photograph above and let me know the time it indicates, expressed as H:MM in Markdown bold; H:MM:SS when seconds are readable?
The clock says **7:38**
